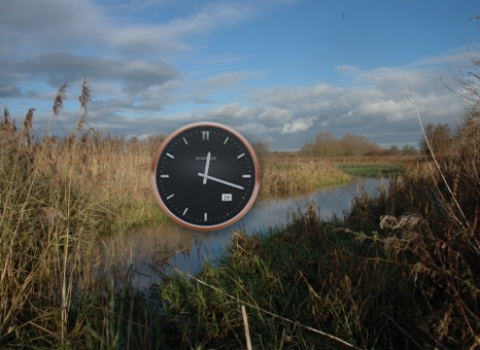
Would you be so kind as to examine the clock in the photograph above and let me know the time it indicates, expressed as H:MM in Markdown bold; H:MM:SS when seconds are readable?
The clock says **12:18**
